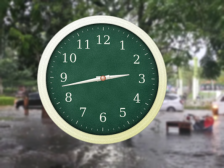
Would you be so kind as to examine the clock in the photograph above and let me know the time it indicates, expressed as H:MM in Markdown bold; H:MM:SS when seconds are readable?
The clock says **2:43**
